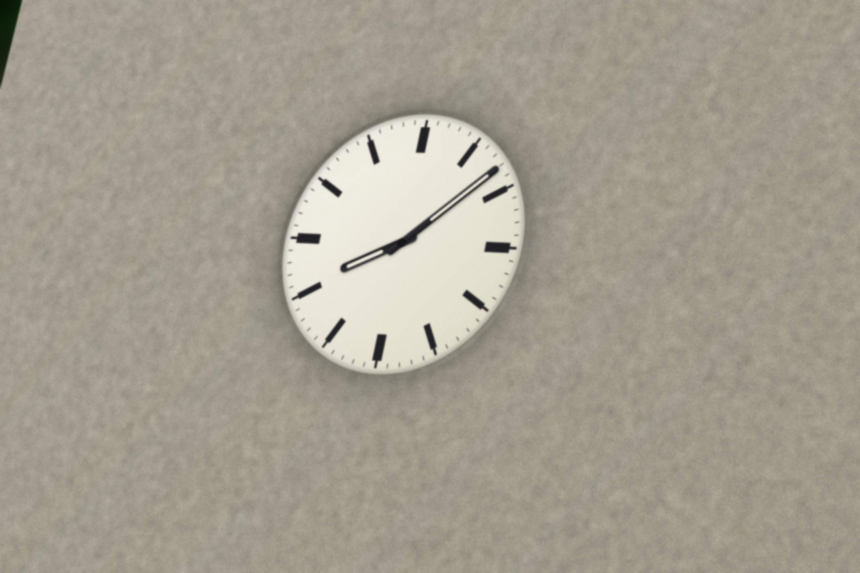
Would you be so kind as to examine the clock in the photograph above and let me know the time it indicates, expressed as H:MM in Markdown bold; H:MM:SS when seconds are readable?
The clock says **8:08**
